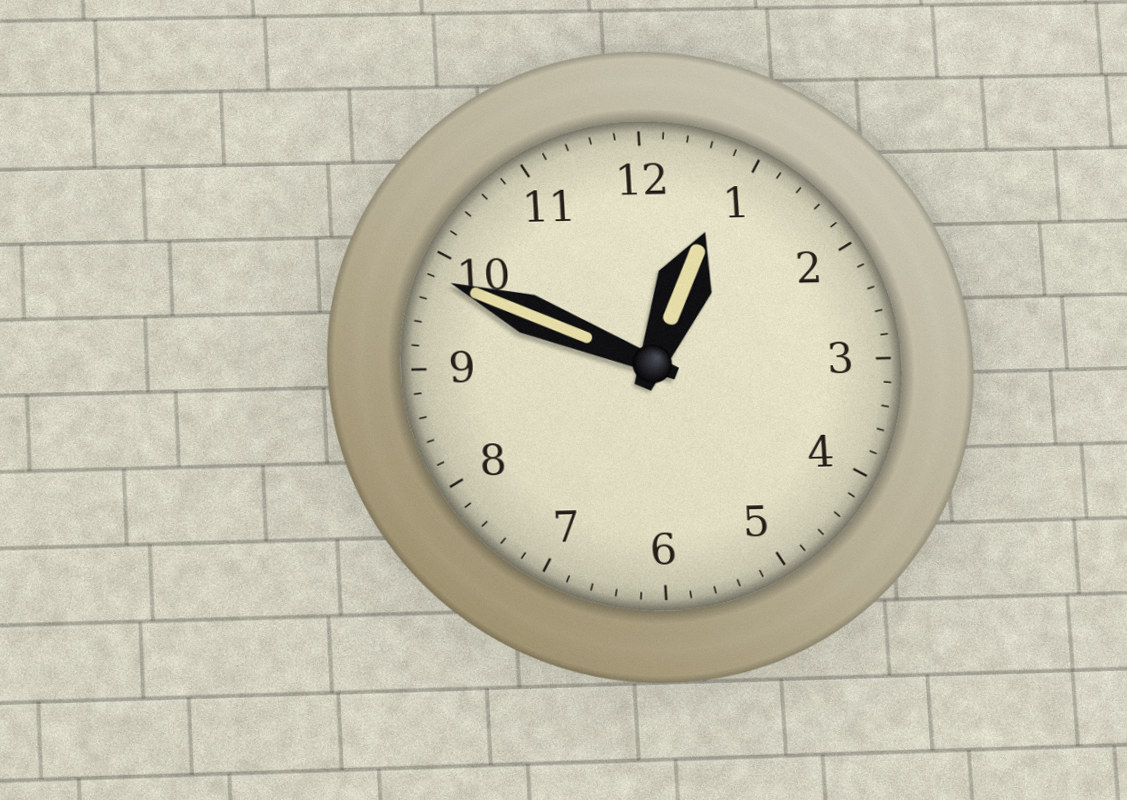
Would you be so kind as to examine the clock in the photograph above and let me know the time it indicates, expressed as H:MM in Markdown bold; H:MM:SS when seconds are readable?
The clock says **12:49**
